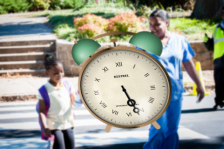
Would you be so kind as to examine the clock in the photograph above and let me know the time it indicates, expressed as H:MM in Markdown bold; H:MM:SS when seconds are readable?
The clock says **5:27**
